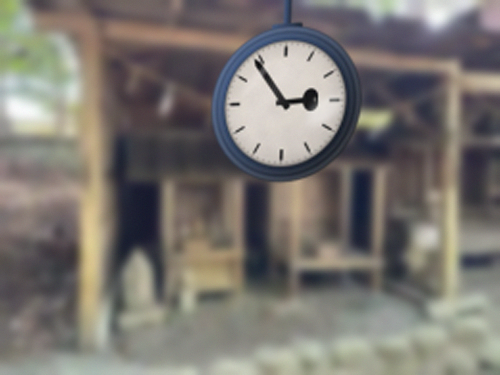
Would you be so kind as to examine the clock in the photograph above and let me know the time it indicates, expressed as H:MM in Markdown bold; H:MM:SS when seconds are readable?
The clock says **2:54**
